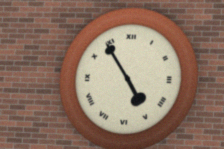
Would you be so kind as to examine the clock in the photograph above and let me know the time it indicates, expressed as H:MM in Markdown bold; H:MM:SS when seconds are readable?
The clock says **4:54**
